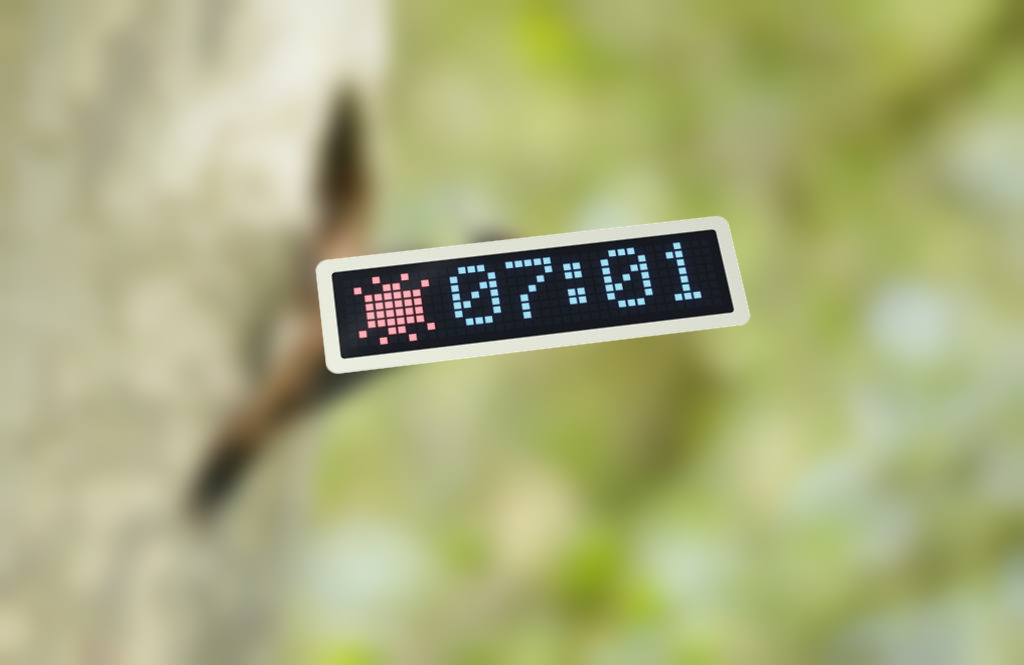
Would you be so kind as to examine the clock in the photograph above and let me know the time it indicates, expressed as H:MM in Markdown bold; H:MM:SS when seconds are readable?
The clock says **7:01**
